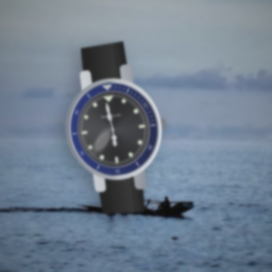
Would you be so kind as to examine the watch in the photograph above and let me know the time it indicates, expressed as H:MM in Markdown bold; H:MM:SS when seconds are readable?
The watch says **5:59**
